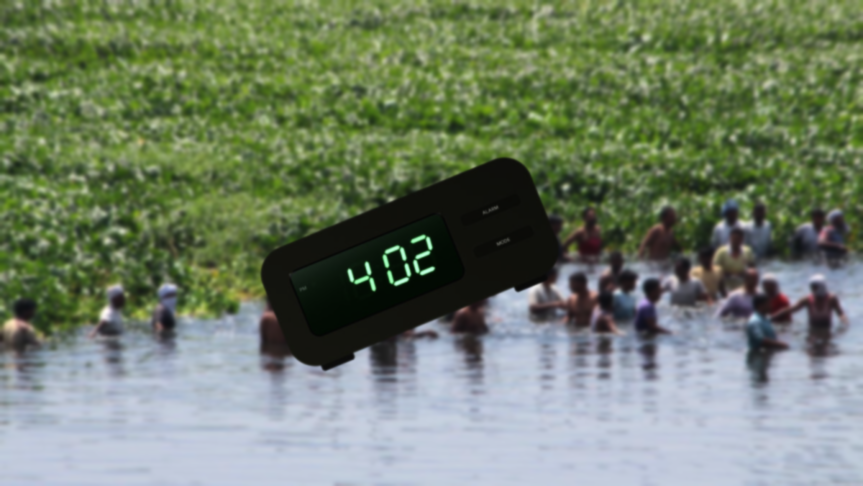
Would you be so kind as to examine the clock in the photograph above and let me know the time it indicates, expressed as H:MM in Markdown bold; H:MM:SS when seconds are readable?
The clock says **4:02**
